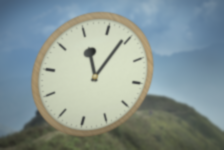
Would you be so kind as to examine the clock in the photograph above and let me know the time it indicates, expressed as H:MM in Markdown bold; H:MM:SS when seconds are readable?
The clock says **11:04**
